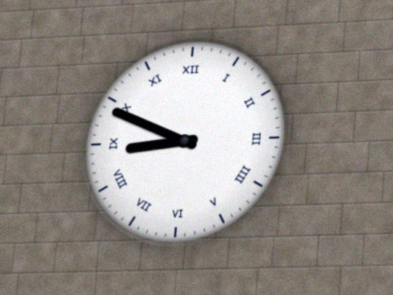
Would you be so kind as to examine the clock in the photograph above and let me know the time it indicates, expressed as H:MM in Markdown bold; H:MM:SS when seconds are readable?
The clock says **8:49**
